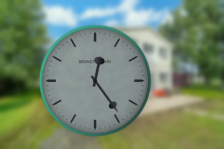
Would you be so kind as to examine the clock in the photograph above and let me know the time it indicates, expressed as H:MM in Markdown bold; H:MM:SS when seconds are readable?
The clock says **12:24**
